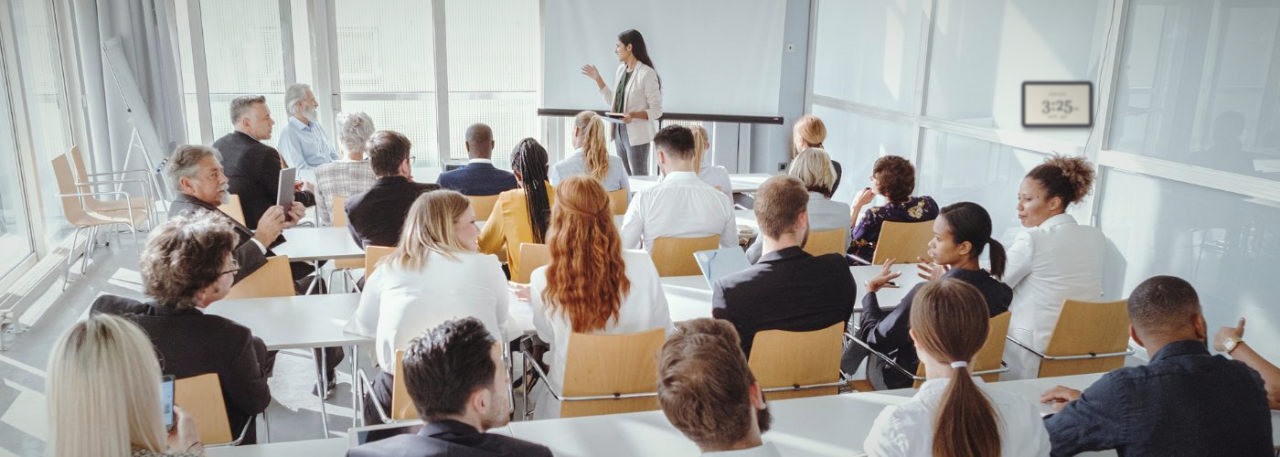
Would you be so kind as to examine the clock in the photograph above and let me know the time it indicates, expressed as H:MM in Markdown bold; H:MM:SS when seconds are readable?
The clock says **3:25**
